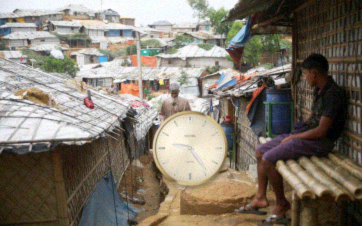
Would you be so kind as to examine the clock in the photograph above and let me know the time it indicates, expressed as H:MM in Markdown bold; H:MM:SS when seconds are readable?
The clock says **9:24**
